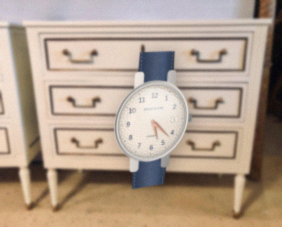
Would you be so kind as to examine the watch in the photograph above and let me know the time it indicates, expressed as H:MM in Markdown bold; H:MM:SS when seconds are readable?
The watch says **5:22**
